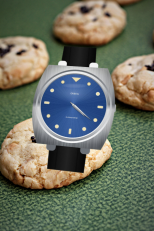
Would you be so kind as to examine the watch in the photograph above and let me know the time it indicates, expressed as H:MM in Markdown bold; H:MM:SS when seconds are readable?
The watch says **4:21**
